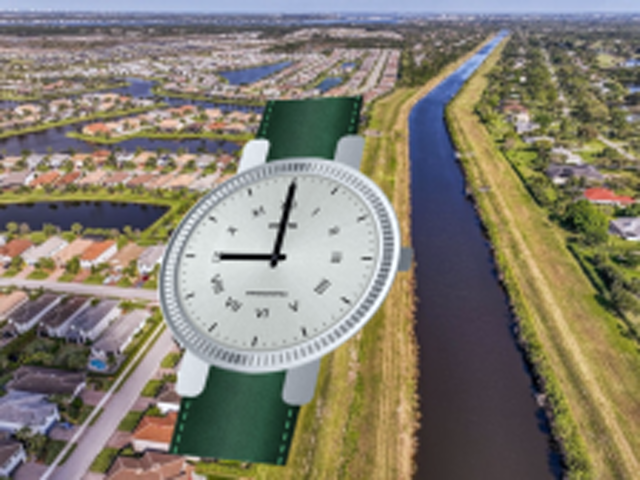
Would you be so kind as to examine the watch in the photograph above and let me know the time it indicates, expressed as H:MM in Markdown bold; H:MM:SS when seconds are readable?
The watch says **9:00**
